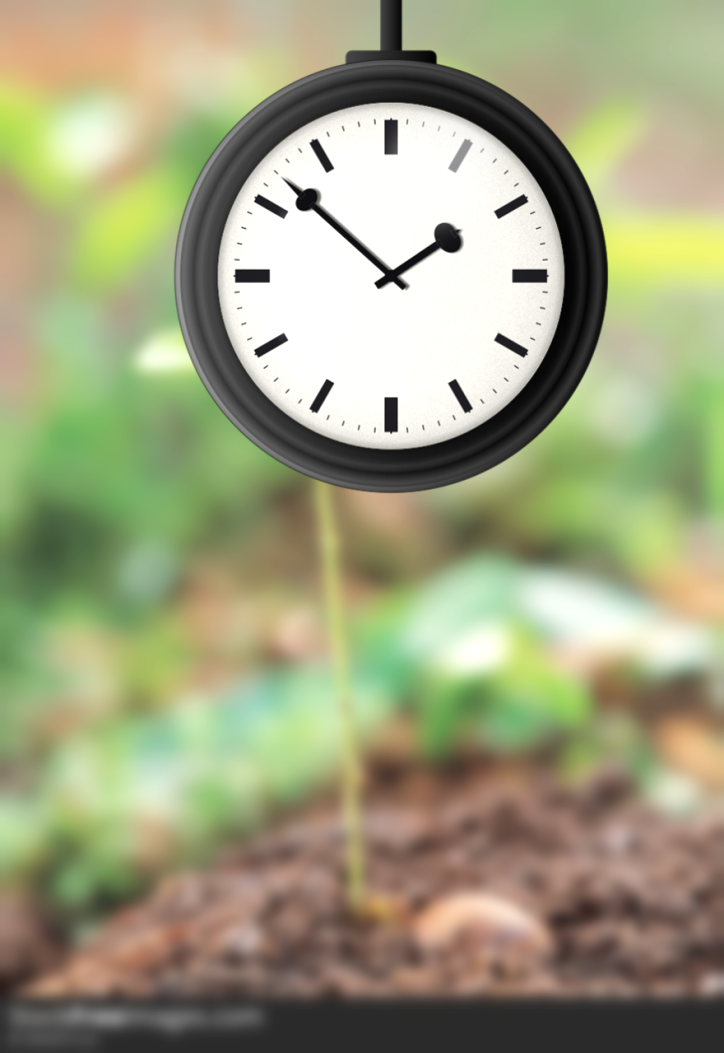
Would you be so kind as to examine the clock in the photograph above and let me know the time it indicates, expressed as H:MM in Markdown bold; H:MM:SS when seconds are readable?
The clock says **1:52**
